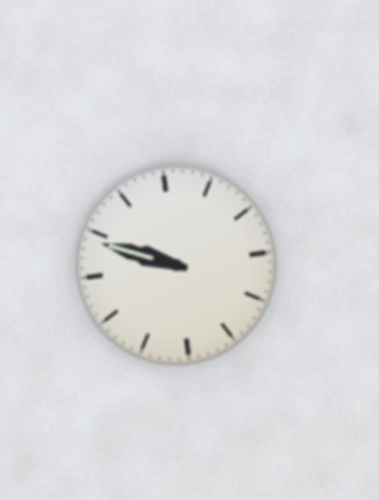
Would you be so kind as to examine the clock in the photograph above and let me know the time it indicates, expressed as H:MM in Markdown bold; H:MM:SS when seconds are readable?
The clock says **9:49**
